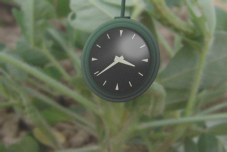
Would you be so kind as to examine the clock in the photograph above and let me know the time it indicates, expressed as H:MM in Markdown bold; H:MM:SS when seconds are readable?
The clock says **3:39**
